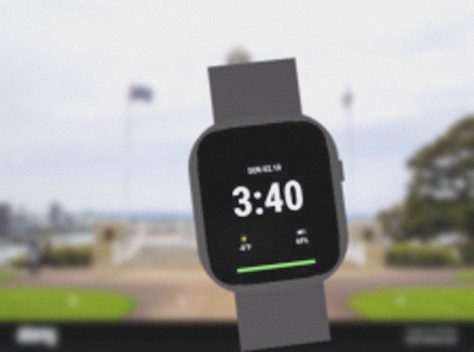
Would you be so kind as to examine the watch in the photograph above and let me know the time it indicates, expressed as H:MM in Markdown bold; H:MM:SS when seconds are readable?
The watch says **3:40**
